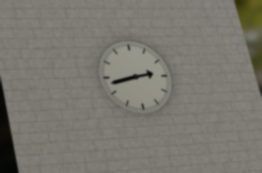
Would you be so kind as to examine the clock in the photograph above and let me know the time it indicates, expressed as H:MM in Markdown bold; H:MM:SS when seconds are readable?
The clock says **2:43**
